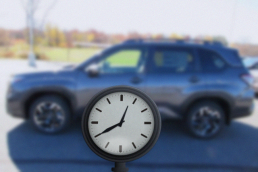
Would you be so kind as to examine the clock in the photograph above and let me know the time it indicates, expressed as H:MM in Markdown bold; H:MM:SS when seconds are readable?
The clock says **12:40**
